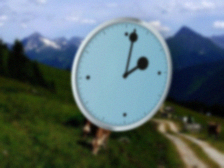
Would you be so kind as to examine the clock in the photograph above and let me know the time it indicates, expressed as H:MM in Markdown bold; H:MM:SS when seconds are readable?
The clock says **2:02**
